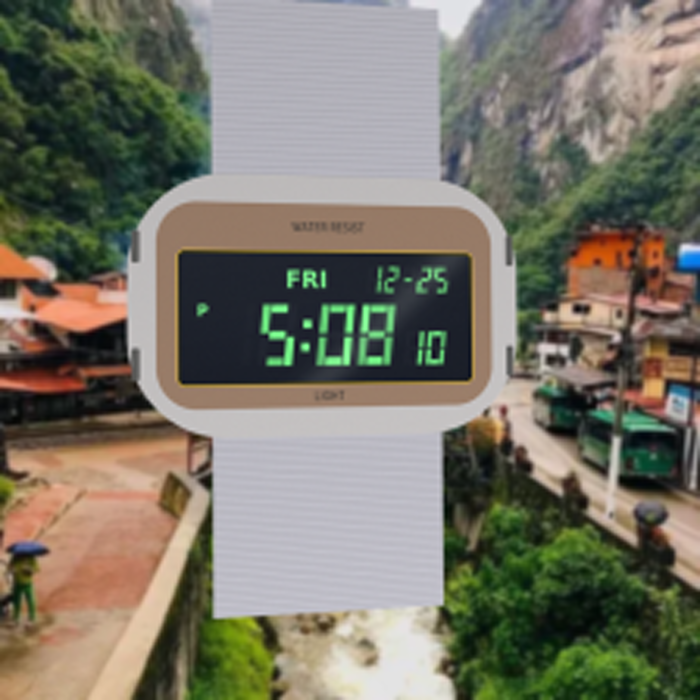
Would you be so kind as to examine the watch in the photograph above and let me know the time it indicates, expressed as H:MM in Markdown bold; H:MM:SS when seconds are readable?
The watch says **5:08:10**
